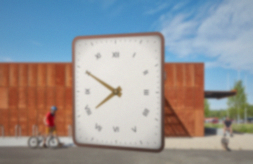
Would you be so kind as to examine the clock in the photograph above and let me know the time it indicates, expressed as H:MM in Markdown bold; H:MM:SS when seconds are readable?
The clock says **7:50**
